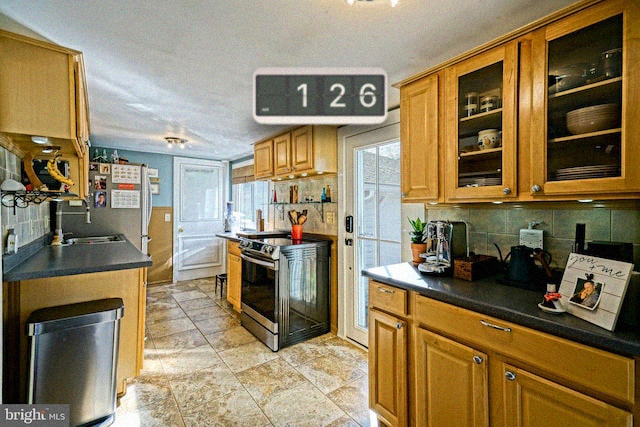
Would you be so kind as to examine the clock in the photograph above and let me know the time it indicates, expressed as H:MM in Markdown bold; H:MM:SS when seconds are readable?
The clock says **1:26**
